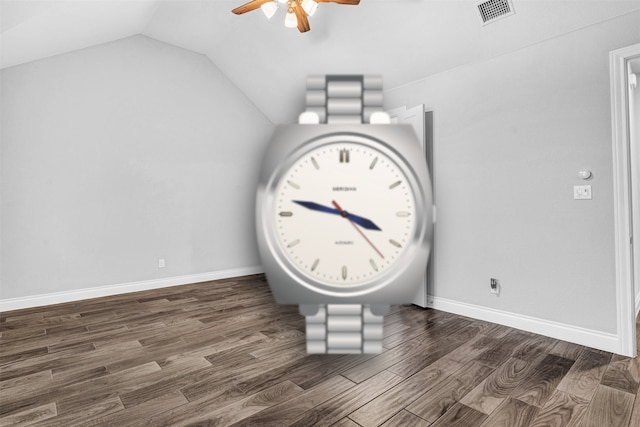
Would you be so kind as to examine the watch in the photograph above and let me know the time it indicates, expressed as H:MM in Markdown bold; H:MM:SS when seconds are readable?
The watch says **3:47:23**
